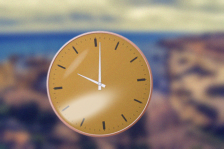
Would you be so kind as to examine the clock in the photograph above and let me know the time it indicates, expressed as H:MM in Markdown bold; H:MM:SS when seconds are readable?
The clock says **10:01**
